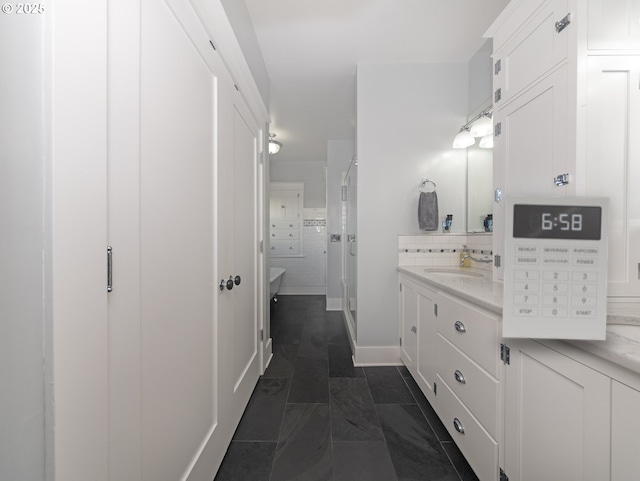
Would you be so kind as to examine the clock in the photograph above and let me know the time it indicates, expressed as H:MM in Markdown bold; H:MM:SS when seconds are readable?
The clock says **6:58**
